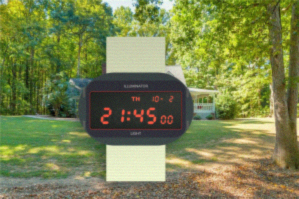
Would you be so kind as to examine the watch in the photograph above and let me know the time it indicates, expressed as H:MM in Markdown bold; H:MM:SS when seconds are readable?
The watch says **21:45**
